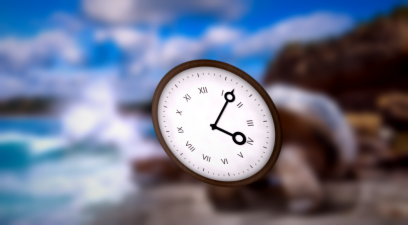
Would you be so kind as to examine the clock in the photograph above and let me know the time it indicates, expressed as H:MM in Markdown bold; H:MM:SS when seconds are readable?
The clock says **4:07**
